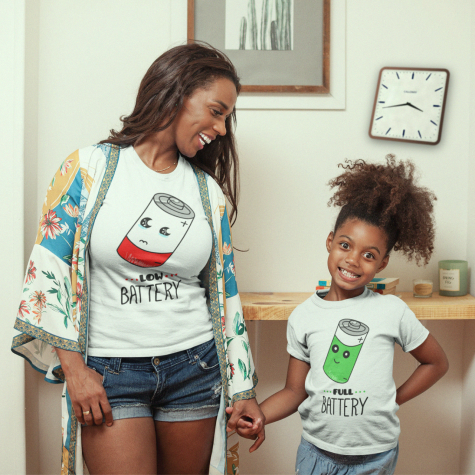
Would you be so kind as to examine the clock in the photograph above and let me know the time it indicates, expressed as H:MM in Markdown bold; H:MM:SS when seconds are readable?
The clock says **3:43**
